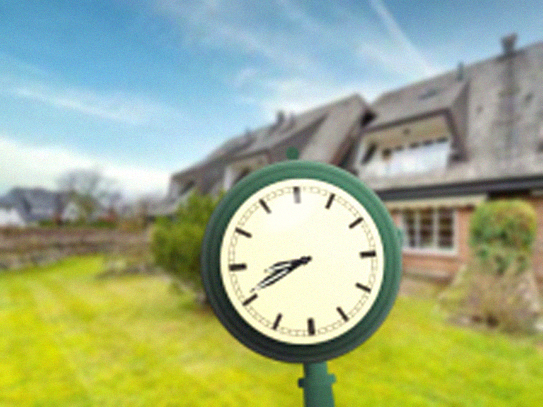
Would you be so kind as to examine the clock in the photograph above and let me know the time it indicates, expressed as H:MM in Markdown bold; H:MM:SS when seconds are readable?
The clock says **8:41**
